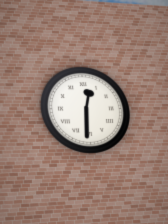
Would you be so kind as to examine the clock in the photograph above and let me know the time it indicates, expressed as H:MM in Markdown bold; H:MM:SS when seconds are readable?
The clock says **12:31**
